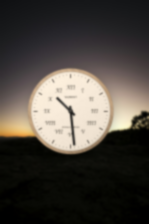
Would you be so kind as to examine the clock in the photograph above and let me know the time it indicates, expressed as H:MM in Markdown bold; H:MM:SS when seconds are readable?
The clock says **10:29**
